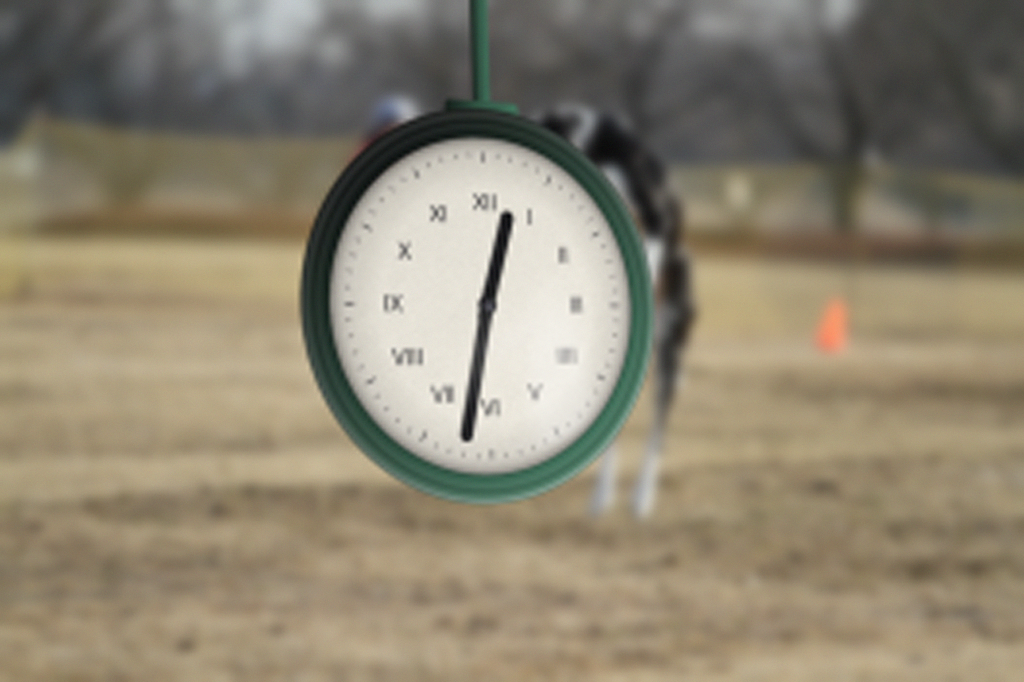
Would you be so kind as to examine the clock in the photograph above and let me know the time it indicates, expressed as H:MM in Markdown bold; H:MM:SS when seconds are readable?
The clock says **12:32**
